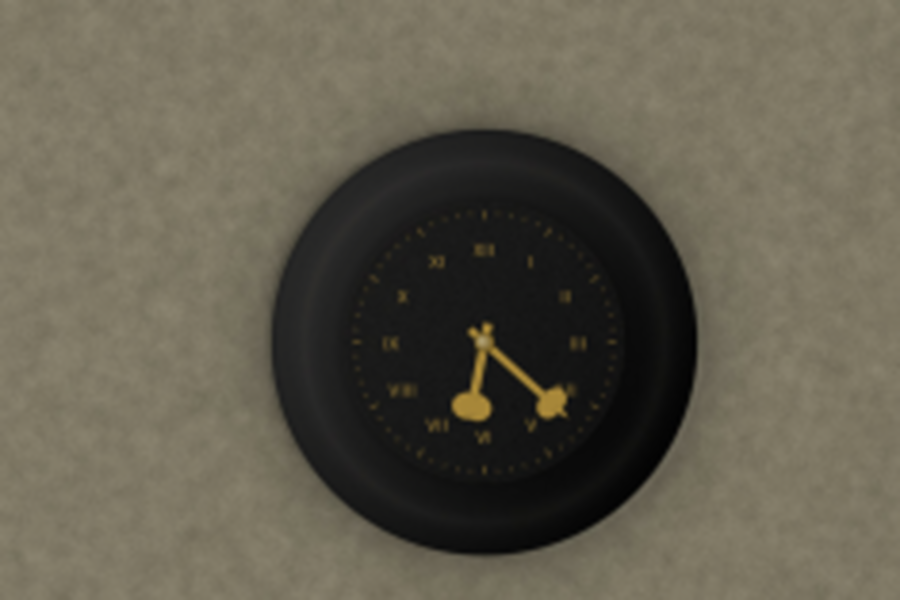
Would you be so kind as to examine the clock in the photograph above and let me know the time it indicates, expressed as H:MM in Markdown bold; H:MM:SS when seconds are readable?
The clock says **6:22**
